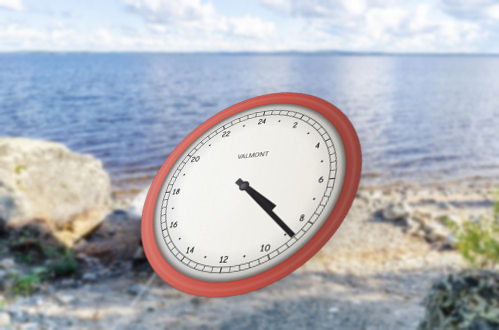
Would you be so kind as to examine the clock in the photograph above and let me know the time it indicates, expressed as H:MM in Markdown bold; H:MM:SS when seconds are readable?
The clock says **8:22**
